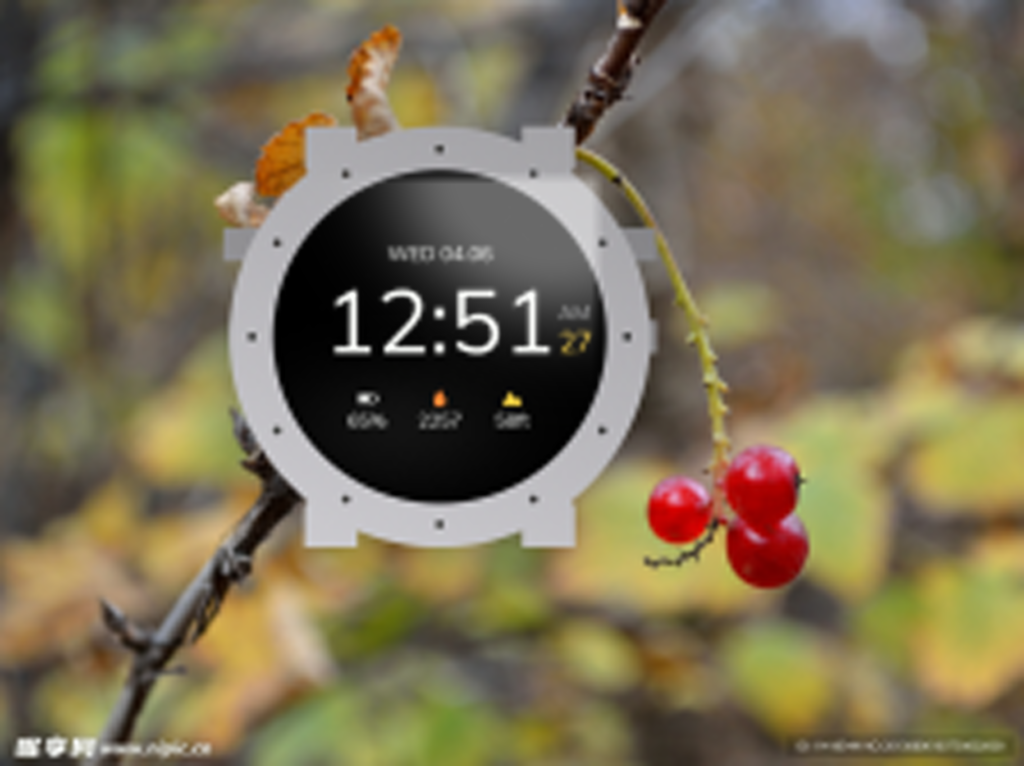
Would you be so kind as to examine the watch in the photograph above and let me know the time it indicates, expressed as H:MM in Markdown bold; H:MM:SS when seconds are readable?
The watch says **12:51**
